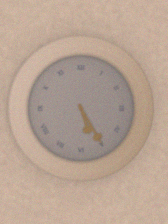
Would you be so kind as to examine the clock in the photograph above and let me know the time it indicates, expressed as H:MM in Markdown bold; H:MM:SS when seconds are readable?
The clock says **5:25**
